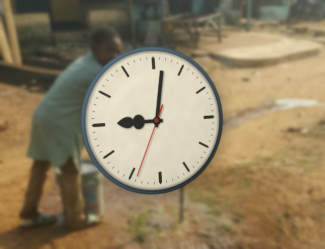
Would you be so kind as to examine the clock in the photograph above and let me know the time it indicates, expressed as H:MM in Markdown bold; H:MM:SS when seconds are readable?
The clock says **9:01:34**
